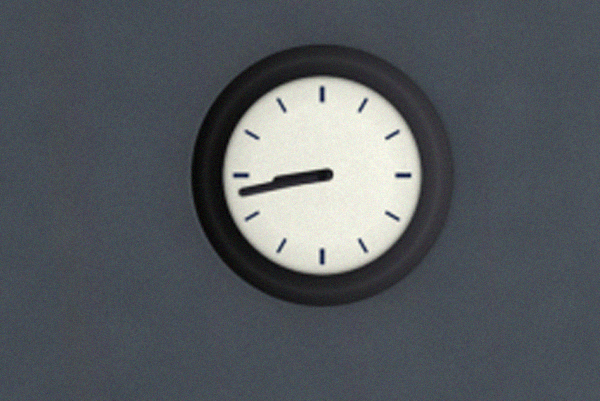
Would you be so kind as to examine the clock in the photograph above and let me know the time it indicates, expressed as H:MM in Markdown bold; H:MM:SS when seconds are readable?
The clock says **8:43**
